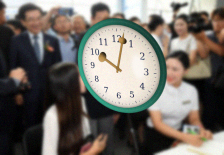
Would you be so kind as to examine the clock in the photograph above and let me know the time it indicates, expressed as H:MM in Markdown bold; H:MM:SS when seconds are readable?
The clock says **10:02**
